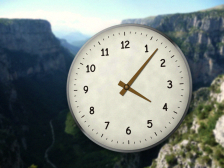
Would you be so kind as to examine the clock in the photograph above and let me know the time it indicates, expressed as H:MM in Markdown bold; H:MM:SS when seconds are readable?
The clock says **4:07**
